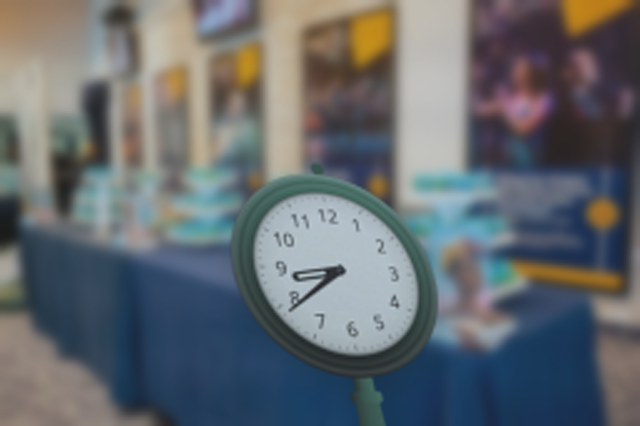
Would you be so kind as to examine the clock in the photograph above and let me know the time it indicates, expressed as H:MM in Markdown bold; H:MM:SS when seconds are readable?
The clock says **8:39**
